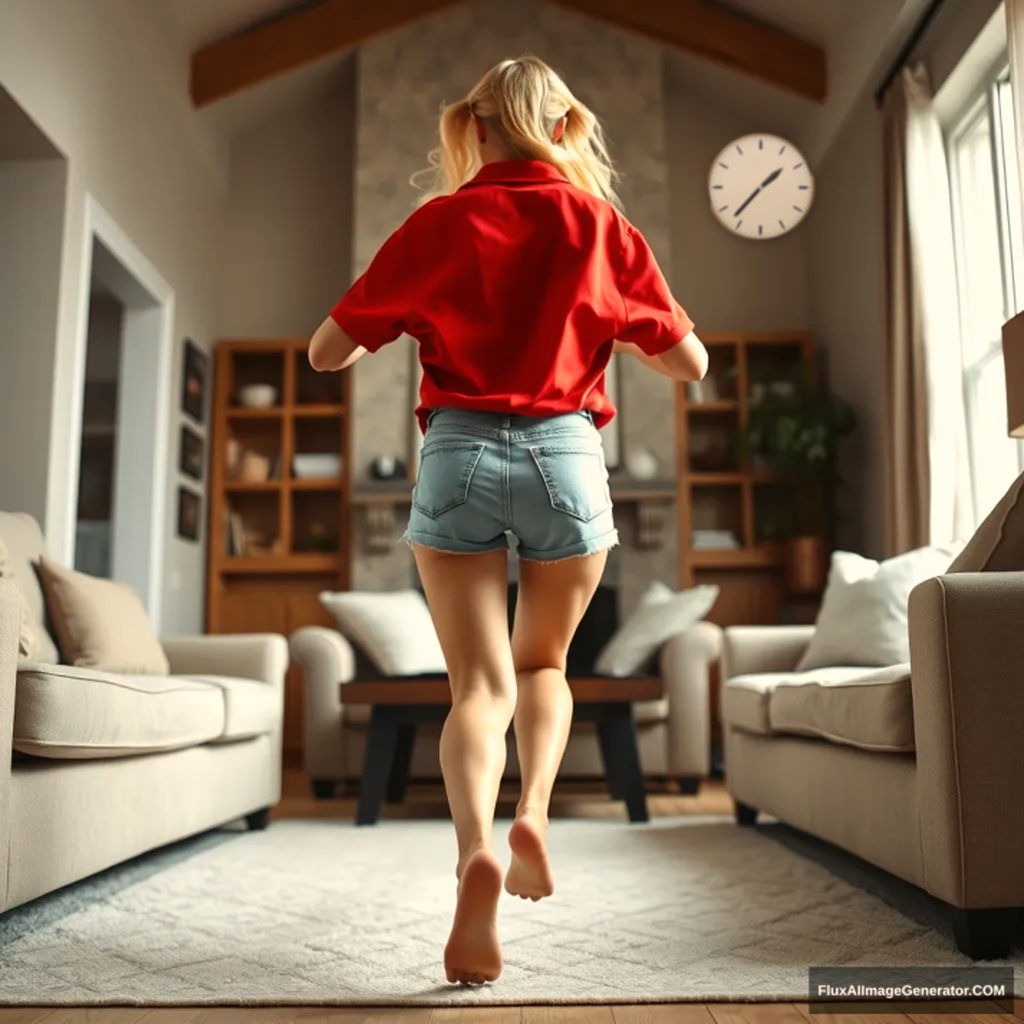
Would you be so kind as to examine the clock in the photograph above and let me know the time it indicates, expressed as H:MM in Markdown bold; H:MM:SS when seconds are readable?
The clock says **1:37**
